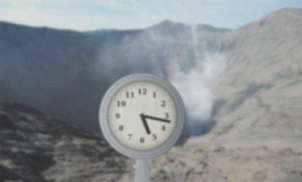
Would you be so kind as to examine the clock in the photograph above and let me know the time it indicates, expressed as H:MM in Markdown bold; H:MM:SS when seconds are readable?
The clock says **5:17**
